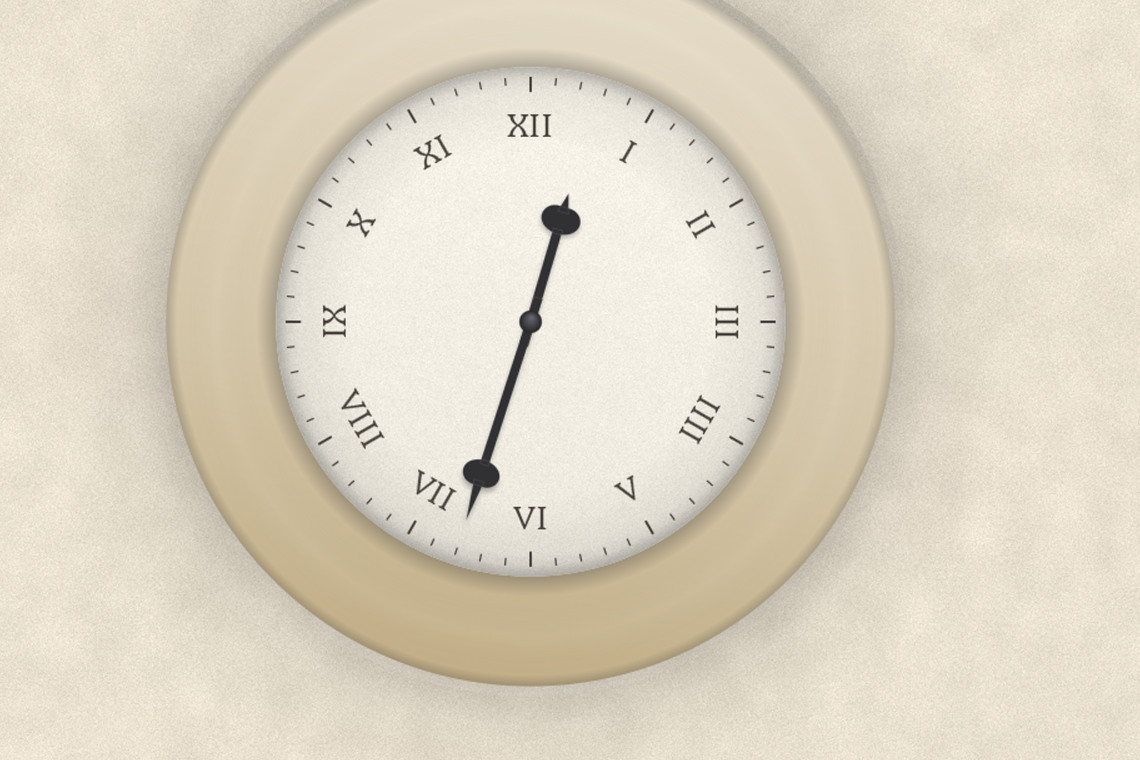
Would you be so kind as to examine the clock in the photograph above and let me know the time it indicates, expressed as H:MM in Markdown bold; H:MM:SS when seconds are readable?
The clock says **12:33**
